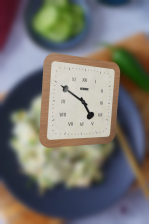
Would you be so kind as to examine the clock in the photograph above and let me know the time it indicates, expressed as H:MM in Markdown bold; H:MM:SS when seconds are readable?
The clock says **4:50**
